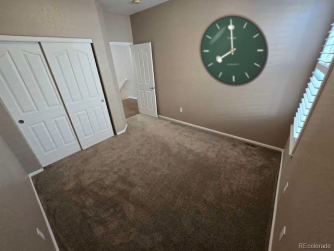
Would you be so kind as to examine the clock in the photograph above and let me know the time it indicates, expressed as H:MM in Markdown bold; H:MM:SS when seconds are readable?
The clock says **8:00**
